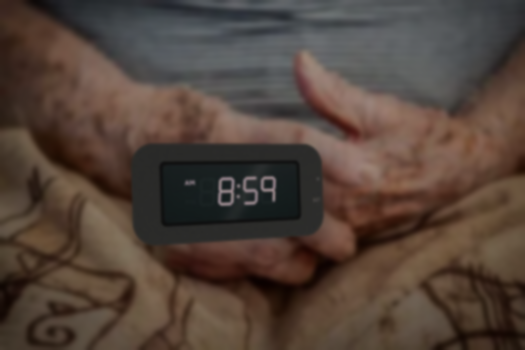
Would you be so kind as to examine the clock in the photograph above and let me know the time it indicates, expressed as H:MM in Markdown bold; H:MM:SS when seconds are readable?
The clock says **8:59**
